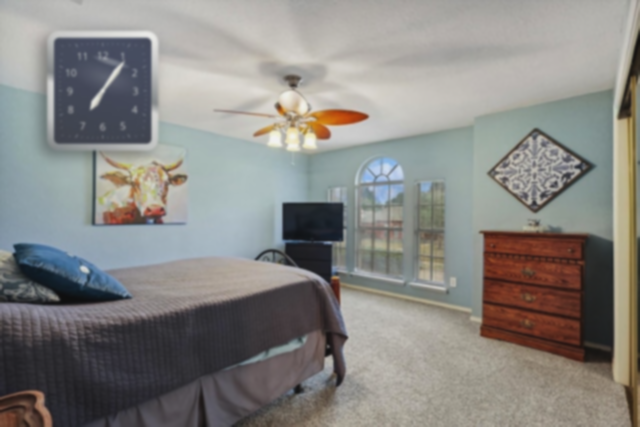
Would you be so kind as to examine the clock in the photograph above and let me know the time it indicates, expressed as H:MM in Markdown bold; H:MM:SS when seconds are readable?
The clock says **7:06**
